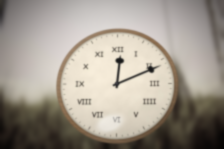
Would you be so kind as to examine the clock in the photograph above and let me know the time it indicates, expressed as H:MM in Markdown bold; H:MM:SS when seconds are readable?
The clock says **12:11**
